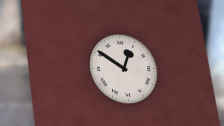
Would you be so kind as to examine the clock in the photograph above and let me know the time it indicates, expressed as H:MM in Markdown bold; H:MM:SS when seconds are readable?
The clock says **12:51**
